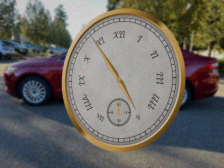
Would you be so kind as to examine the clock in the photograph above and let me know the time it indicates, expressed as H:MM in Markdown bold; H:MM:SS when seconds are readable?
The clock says **4:54**
